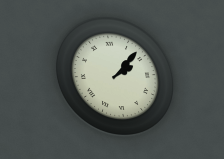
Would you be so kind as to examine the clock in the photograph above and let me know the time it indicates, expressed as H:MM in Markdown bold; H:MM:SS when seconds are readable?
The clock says **2:08**
